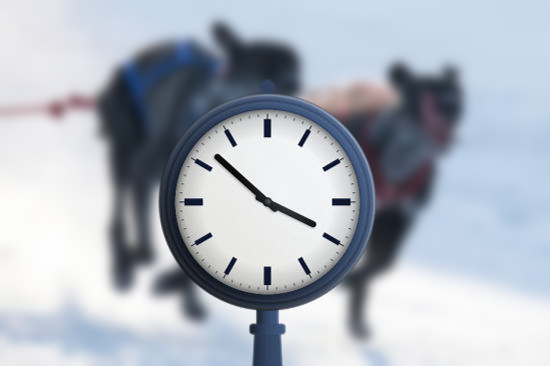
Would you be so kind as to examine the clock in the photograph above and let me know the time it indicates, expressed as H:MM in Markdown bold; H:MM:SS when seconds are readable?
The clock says **3:52**
